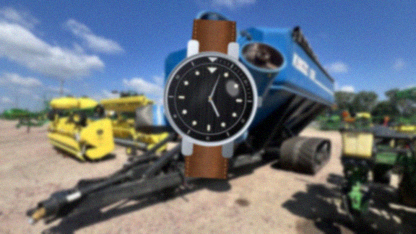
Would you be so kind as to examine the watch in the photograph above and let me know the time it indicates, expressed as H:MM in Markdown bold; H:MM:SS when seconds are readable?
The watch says **5:03**
